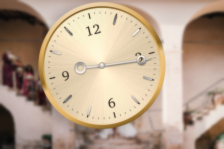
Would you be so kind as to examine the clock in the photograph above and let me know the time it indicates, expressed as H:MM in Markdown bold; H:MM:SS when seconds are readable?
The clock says **9:16**
